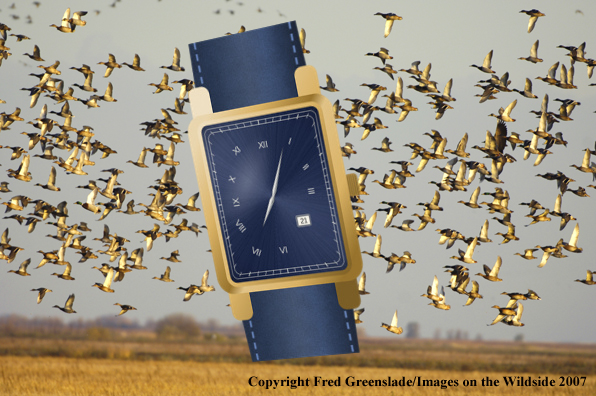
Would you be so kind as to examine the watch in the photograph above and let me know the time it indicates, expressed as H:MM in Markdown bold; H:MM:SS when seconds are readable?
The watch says **7:04**
